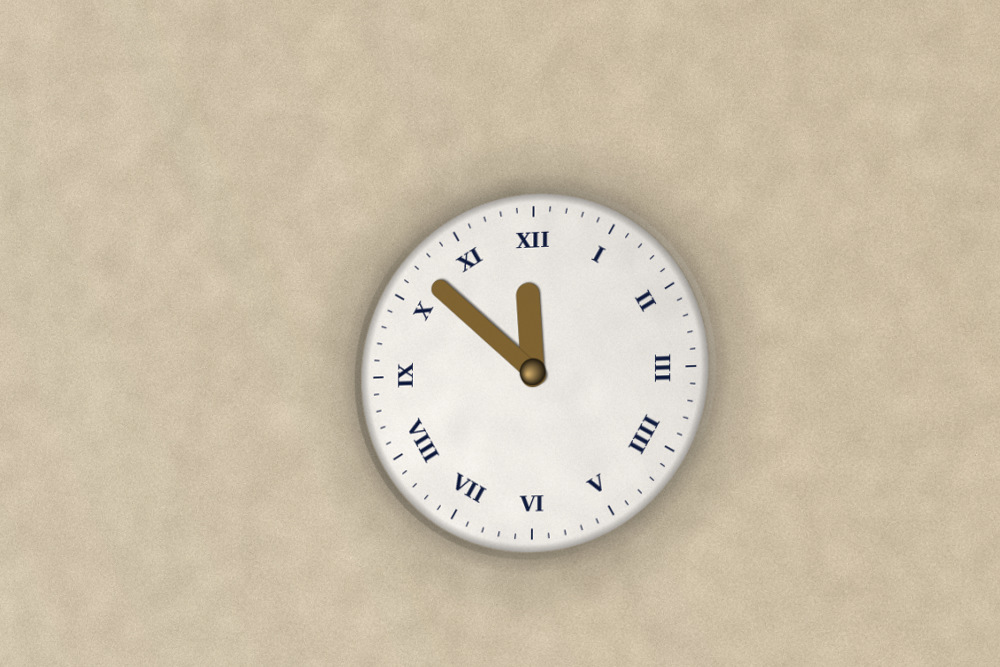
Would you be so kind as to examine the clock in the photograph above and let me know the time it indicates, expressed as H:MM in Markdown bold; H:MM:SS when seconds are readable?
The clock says **11:52**
